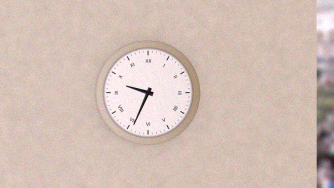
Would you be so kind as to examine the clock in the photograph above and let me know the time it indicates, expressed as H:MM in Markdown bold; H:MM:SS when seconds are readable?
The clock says **9:34**
